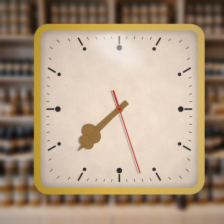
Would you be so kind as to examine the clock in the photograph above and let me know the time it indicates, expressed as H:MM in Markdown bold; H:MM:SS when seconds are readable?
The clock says **7:37:27**
